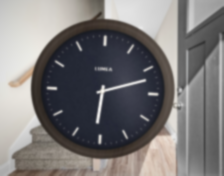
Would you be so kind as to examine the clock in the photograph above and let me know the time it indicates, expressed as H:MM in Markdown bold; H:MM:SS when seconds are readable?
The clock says **6:12**
